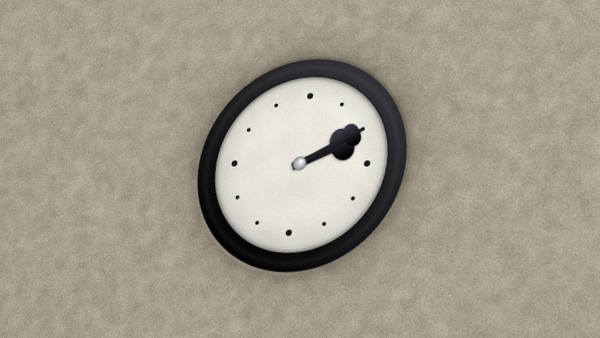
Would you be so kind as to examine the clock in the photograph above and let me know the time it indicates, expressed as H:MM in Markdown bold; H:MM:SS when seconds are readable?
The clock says **2:10**
